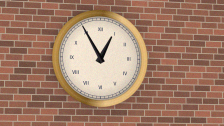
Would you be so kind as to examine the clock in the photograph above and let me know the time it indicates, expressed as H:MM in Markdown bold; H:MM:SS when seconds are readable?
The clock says **12:55**
